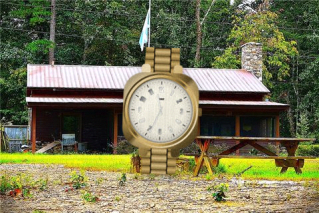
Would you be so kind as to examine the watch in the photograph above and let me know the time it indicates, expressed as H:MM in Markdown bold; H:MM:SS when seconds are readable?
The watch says **11:34**
